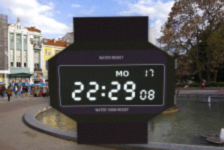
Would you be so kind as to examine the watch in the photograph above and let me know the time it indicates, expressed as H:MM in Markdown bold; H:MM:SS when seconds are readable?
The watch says **22:29:08**
